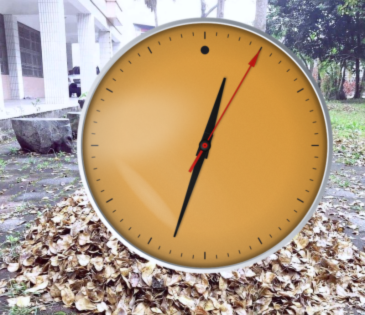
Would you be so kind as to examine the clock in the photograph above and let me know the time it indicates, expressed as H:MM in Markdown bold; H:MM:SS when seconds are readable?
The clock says **12:33:05**
